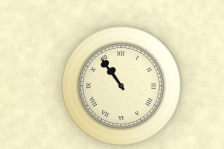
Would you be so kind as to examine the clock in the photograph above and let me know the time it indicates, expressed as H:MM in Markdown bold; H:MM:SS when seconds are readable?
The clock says **10:54**
